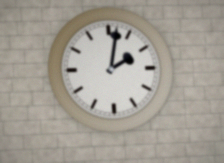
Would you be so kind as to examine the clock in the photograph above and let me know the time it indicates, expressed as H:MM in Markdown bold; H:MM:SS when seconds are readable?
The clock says **2:02**
